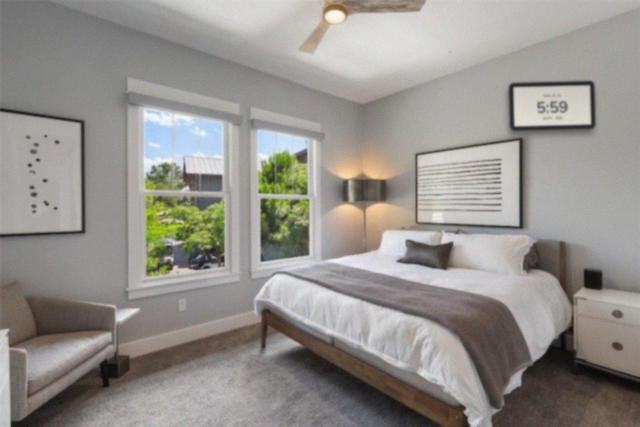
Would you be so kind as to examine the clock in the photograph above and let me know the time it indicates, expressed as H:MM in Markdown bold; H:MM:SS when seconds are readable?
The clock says **5:59**
